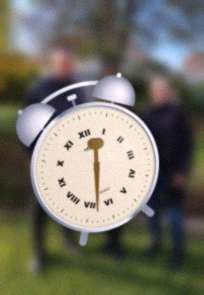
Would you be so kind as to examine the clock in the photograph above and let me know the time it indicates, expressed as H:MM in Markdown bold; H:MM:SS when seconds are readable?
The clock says **12:33**
